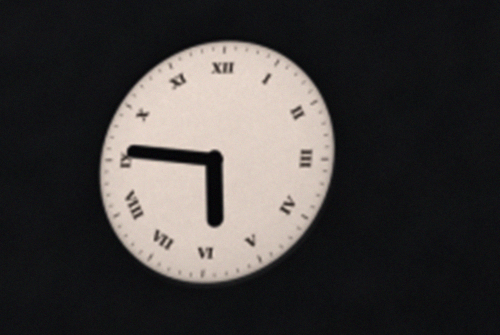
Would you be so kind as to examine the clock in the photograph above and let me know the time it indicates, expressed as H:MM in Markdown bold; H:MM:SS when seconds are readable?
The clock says **5:46**
